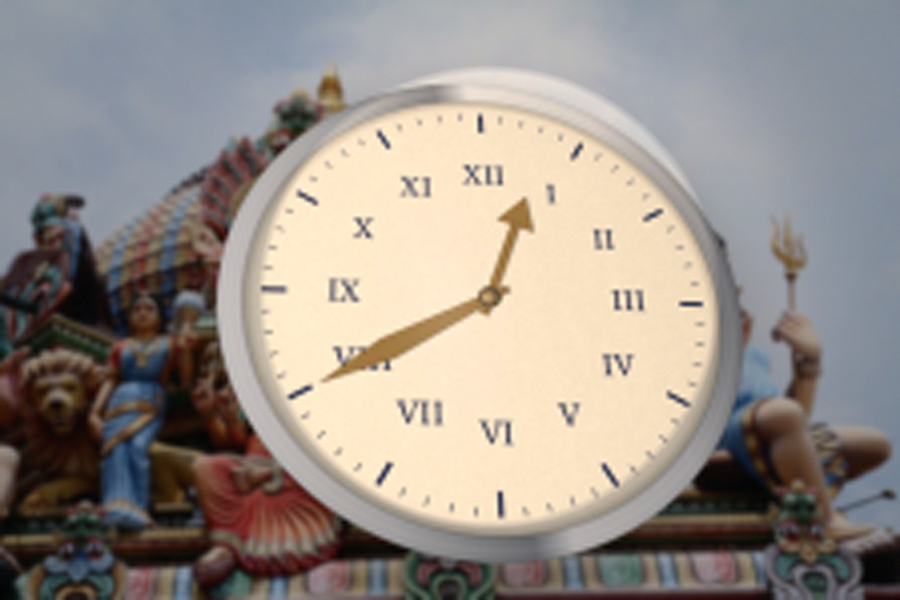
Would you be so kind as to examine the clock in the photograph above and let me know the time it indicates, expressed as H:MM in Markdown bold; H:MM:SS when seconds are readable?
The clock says **12:40**
